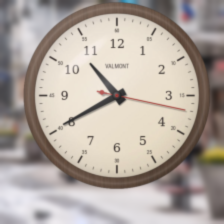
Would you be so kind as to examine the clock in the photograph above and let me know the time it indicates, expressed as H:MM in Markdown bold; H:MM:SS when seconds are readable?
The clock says **10:40:17**
